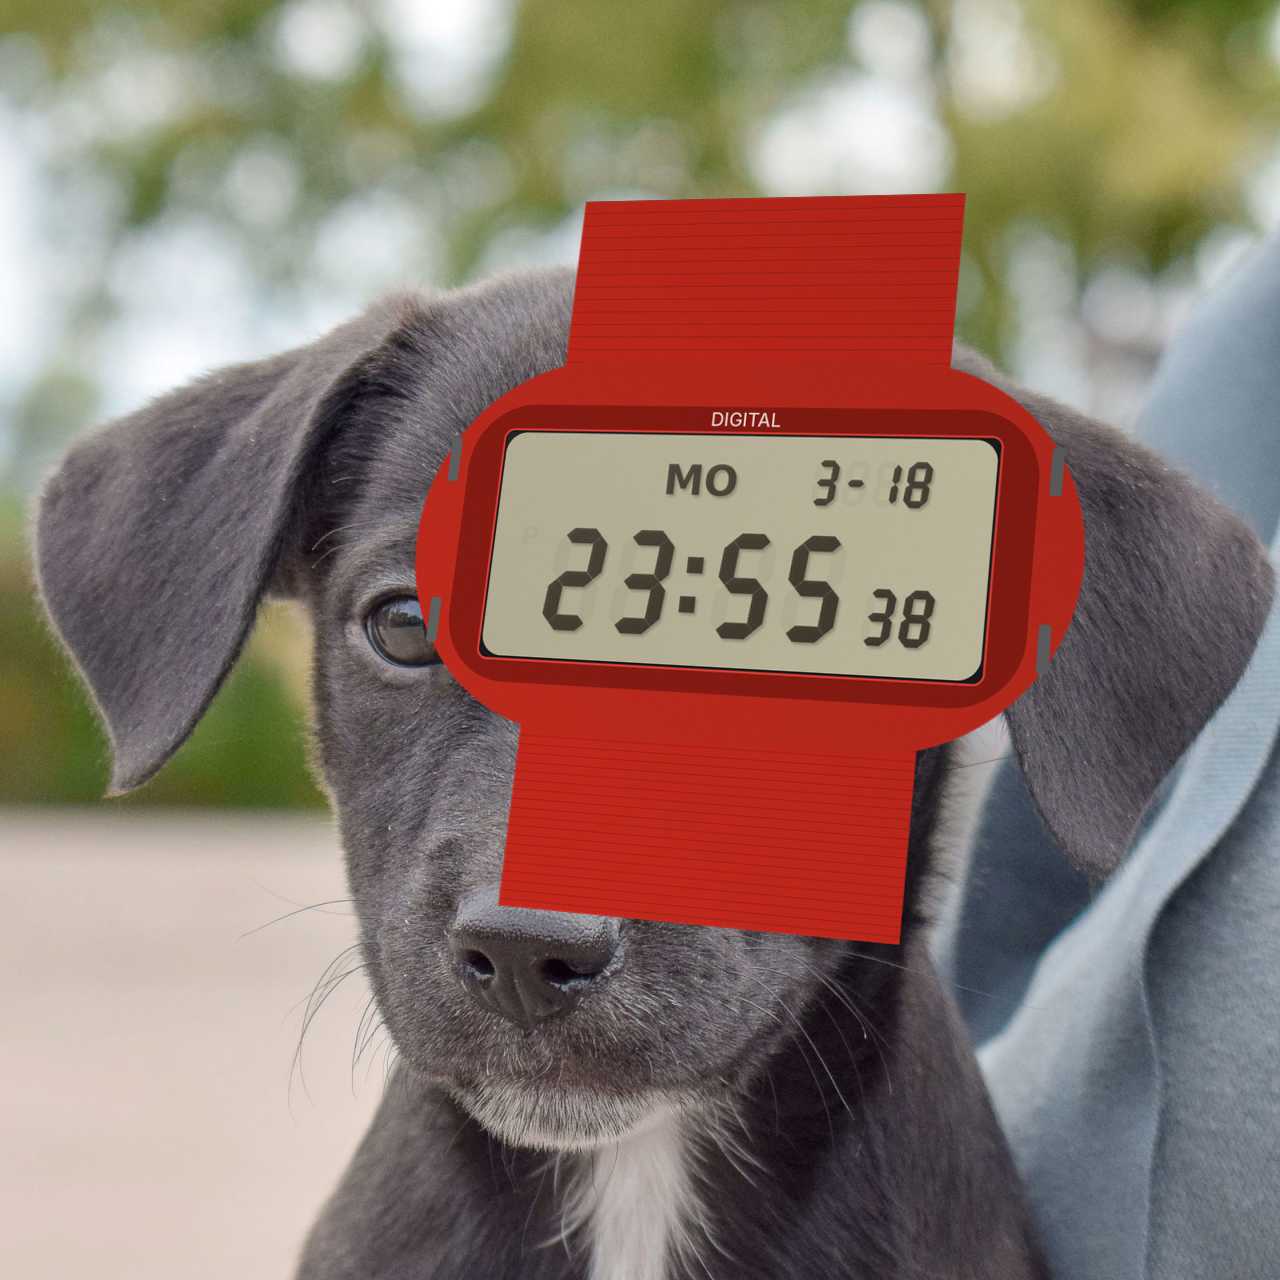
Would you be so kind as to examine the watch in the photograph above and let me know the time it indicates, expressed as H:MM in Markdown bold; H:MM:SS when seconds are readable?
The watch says **23:55:38**
